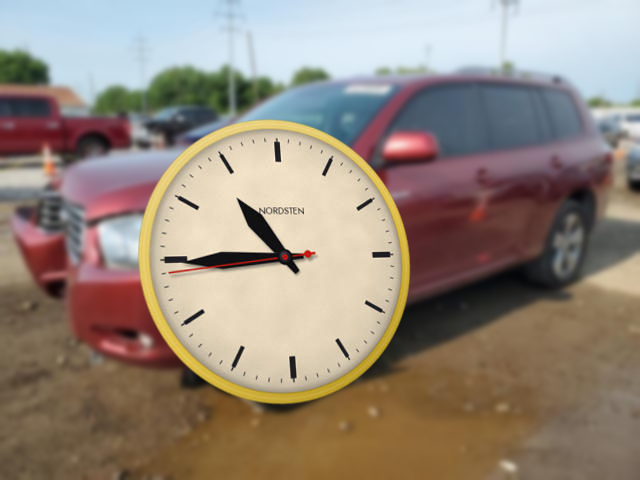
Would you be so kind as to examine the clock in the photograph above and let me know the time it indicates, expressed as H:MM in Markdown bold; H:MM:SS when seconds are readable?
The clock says **10:44:44**
